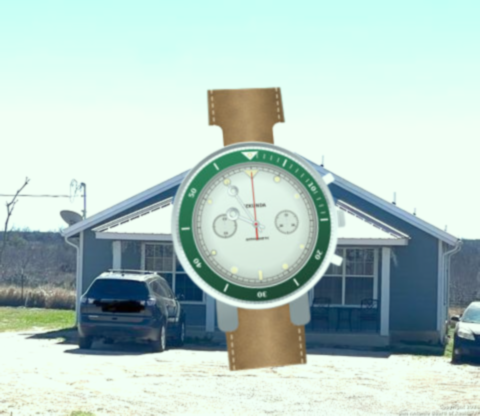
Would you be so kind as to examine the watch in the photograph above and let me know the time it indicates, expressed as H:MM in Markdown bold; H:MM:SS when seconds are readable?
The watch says **9:55**
